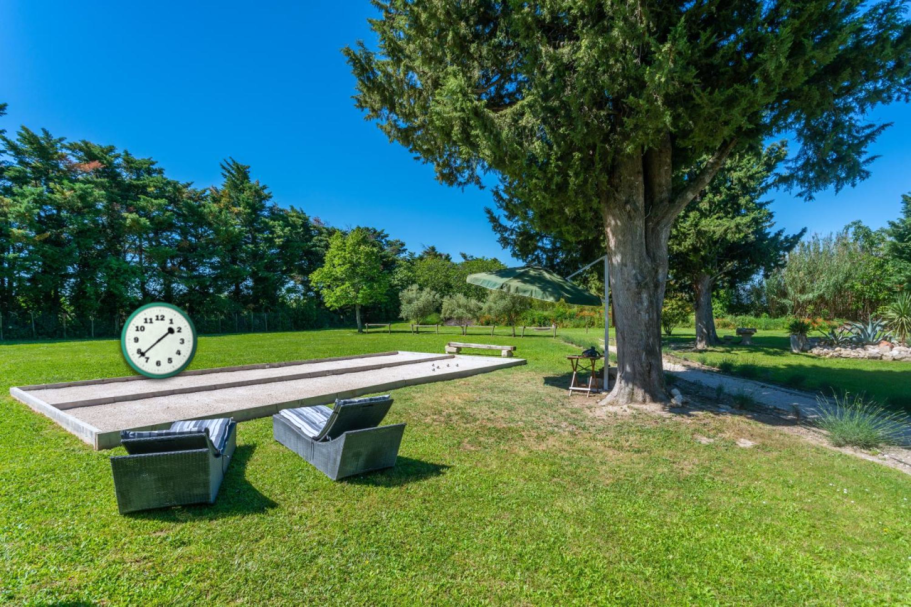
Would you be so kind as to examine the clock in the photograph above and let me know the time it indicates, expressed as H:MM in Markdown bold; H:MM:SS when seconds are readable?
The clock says **1:38**
